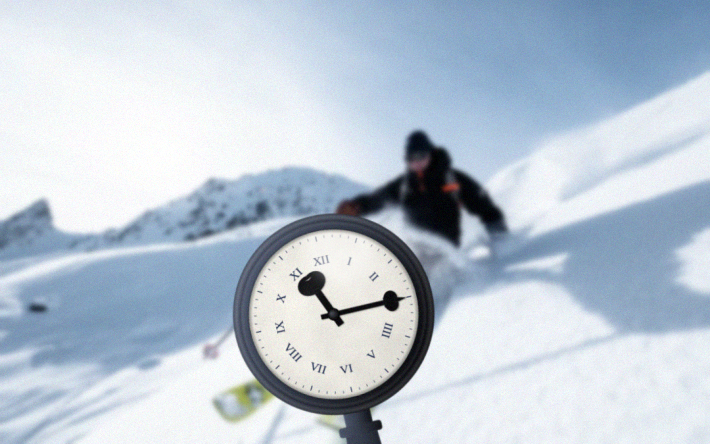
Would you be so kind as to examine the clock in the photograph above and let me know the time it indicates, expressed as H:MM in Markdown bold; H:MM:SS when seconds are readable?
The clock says **11:15**
